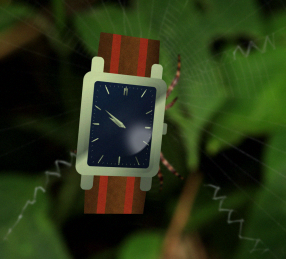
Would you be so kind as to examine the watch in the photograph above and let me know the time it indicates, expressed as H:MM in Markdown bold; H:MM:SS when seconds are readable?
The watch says **9:51**
